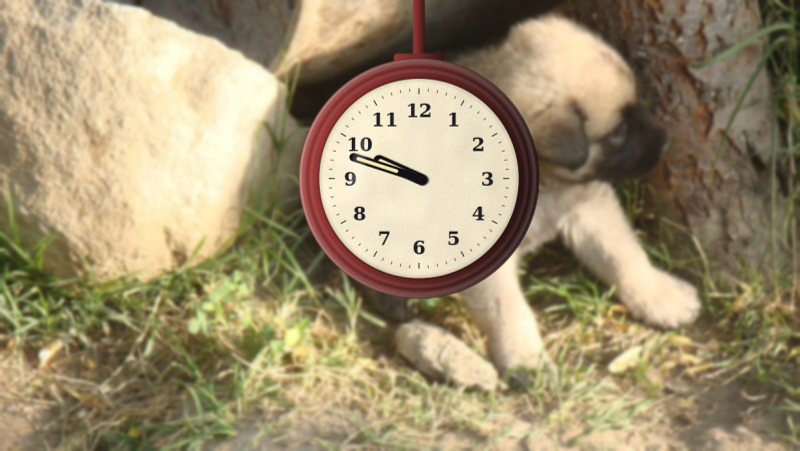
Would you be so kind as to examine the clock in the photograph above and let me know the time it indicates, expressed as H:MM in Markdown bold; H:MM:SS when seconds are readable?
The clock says **9:48**
